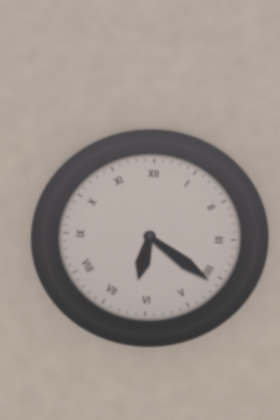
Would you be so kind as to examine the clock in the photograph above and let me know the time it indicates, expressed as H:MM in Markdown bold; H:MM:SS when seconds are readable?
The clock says **6:21**
